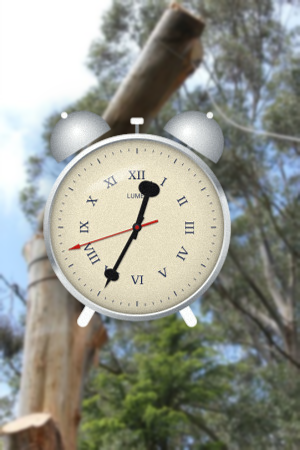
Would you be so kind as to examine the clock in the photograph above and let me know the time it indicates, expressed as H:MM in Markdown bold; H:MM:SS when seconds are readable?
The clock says **12:34:42**
